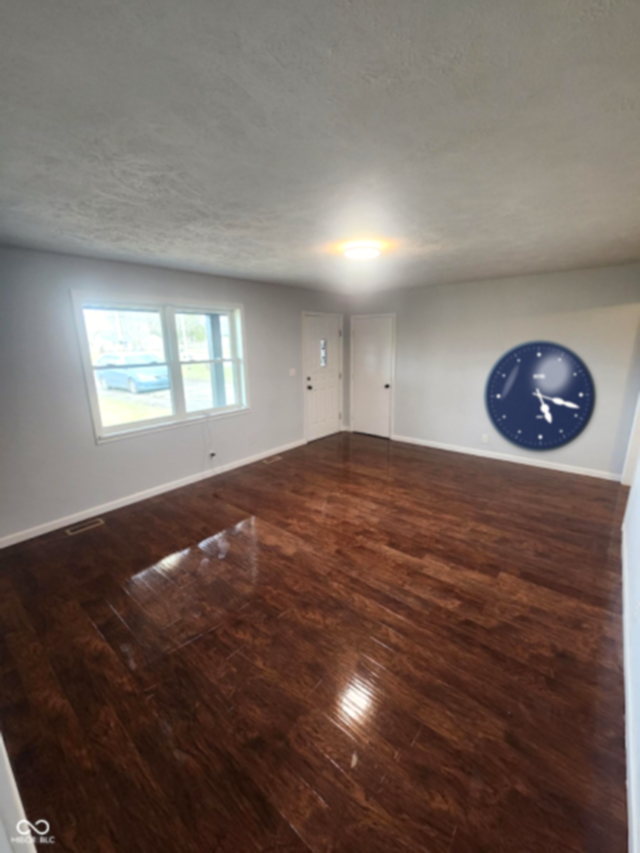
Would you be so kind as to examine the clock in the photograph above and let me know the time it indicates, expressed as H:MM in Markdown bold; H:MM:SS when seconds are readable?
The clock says **5:18**
